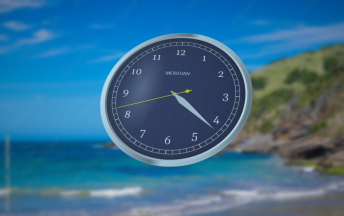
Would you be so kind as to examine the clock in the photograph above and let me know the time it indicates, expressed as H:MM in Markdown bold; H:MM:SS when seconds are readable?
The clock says **4:21:42**
